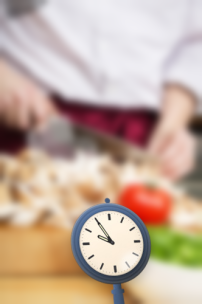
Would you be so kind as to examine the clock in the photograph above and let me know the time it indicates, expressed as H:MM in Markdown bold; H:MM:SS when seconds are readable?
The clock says **9:55**
